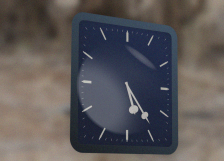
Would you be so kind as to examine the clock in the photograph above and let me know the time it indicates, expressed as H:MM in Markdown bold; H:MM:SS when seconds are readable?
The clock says **5:24**
